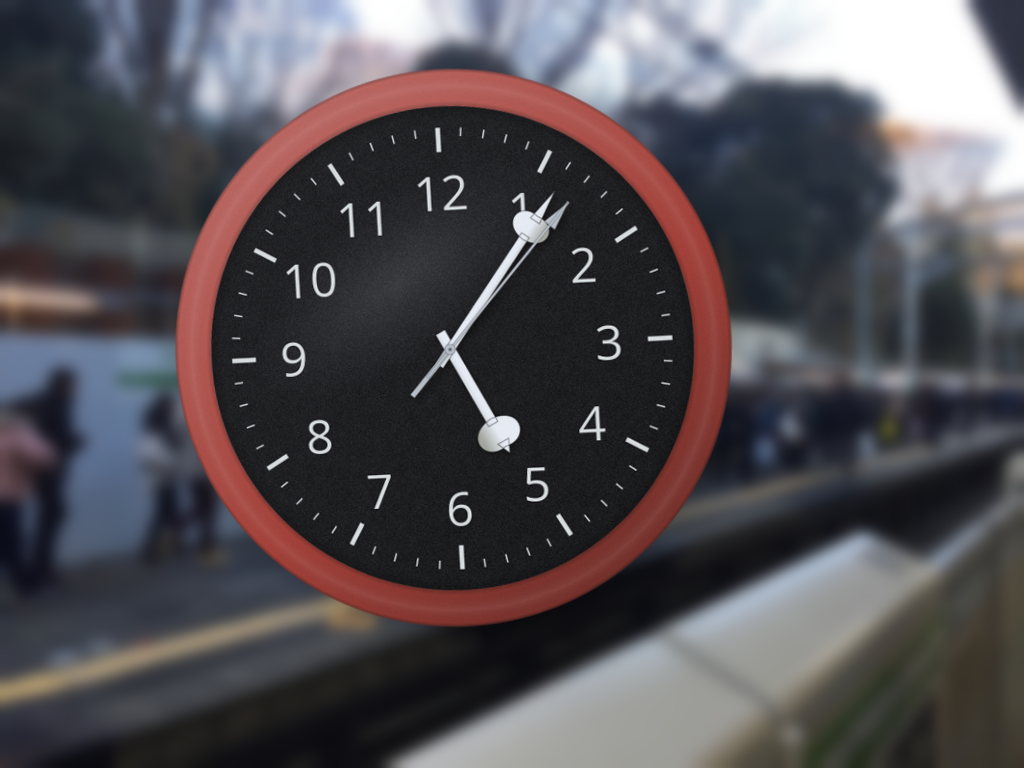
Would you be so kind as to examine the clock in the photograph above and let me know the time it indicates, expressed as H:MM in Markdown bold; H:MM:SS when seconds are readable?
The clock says **5:06:07**
